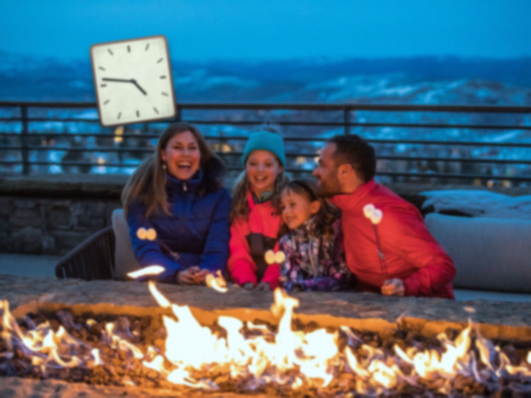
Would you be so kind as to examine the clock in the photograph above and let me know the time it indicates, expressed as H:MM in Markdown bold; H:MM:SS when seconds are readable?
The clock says **4:47**
